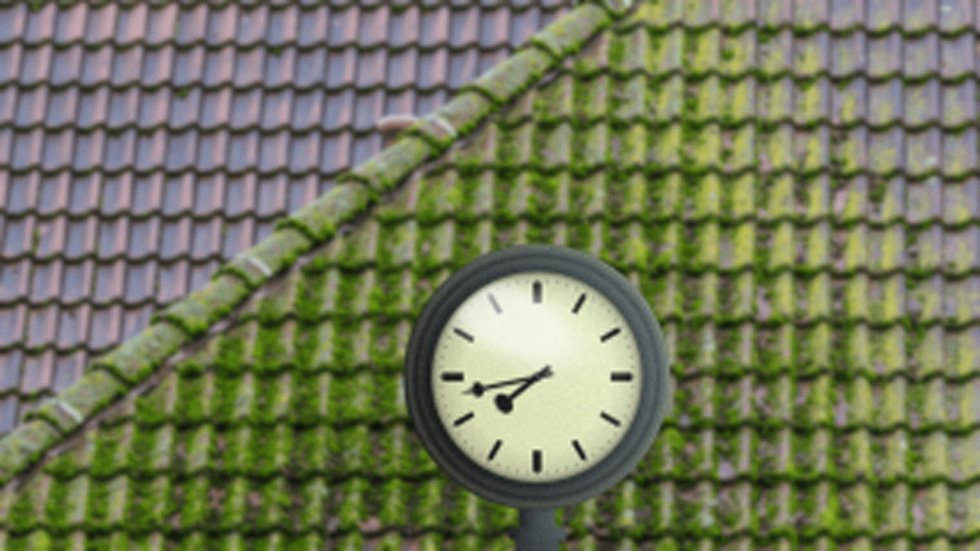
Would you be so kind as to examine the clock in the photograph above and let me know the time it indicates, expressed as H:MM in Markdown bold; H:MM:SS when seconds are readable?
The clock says **7:43**
